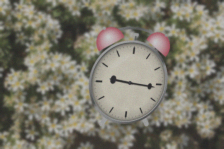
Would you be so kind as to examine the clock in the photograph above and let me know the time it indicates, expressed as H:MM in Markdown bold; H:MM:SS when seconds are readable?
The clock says **9:16**
